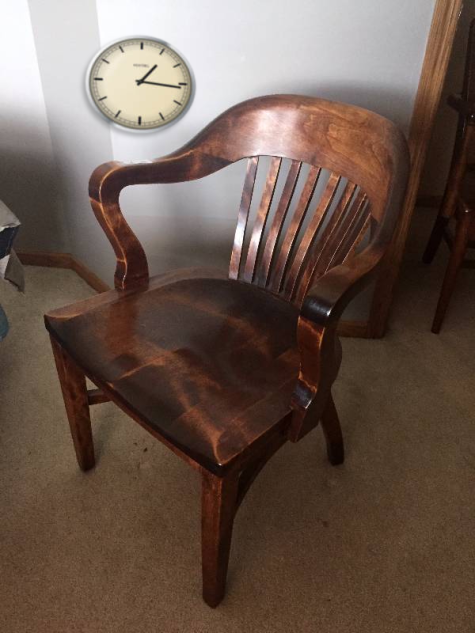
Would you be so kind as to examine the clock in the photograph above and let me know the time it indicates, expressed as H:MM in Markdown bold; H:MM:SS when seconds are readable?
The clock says **1:16**
